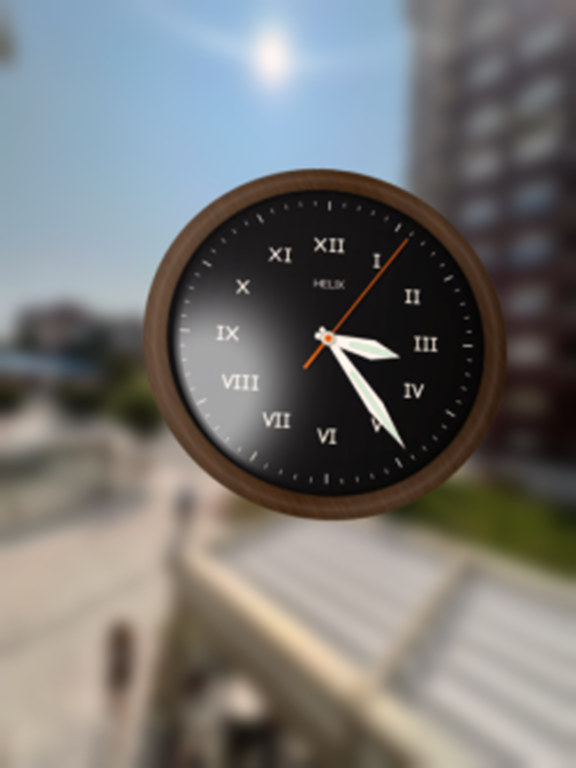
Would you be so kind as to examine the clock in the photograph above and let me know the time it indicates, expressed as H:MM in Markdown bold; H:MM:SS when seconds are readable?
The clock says **3:24:06**
